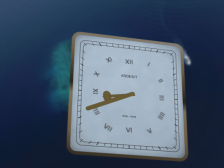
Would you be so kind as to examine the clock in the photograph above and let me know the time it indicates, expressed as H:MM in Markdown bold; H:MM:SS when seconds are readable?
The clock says **8:41**
